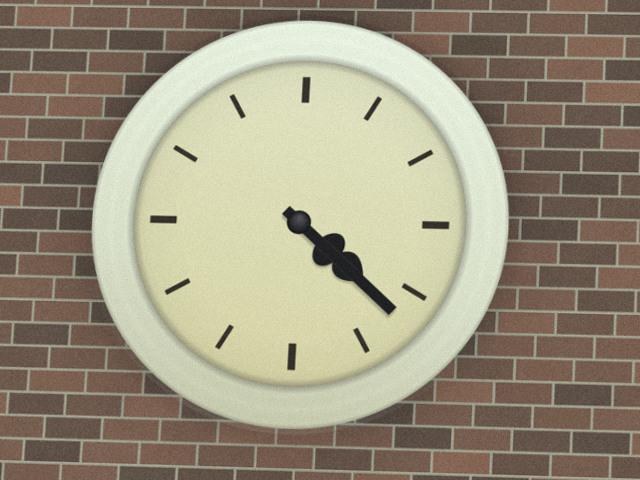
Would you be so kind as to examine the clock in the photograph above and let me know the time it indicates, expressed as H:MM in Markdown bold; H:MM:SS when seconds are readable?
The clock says **4:22**
